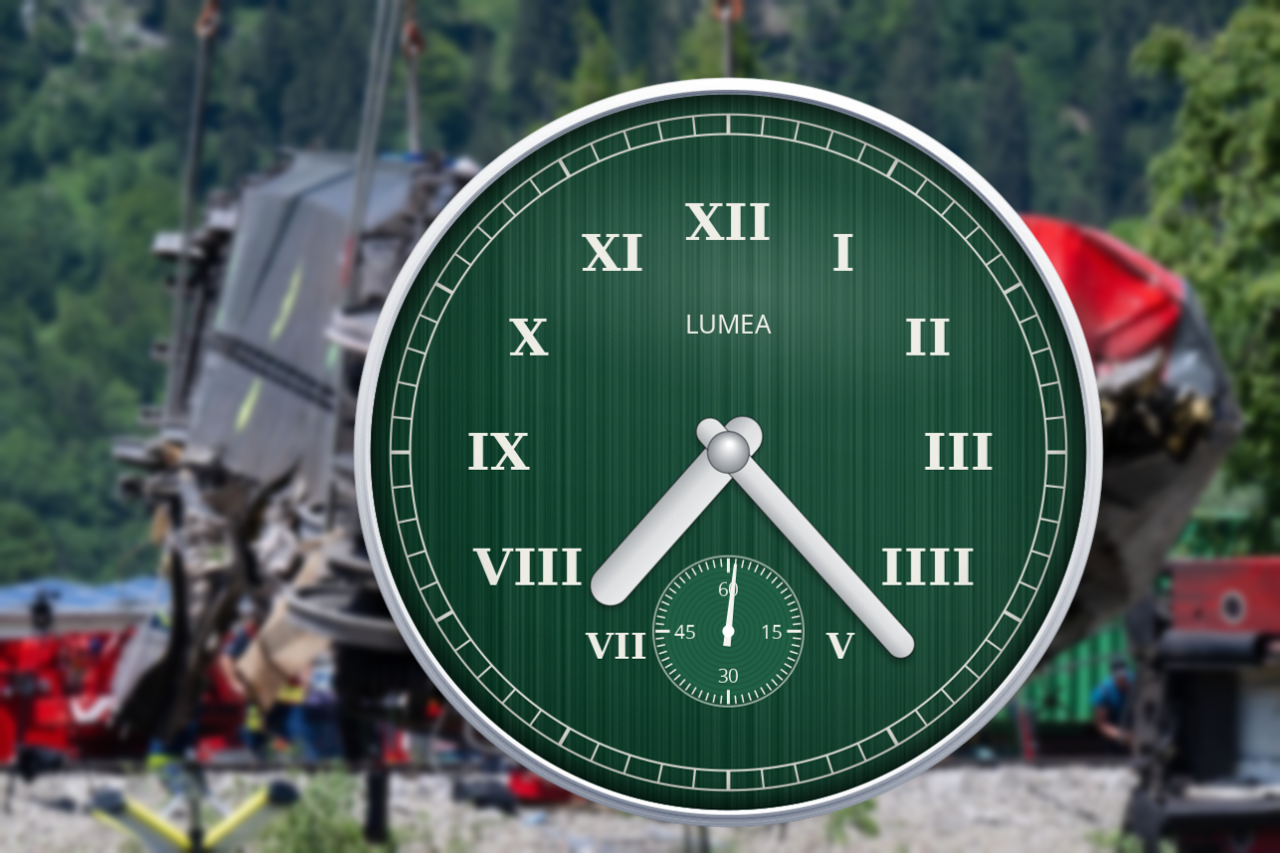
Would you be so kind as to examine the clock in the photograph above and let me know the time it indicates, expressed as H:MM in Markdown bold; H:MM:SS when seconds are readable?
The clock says **7:23:01**
